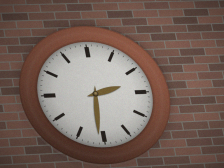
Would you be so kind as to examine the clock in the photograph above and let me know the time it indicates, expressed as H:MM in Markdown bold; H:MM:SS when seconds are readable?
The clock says **2:31**
